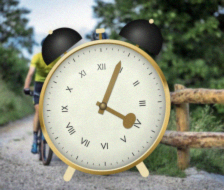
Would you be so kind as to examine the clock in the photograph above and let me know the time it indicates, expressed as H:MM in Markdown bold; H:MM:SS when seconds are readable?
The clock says **4:04**
